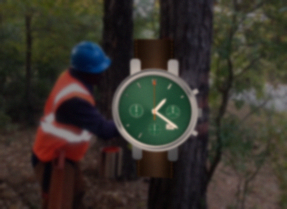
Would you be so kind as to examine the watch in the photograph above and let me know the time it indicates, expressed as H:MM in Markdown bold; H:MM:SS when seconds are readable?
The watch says **1:21**
